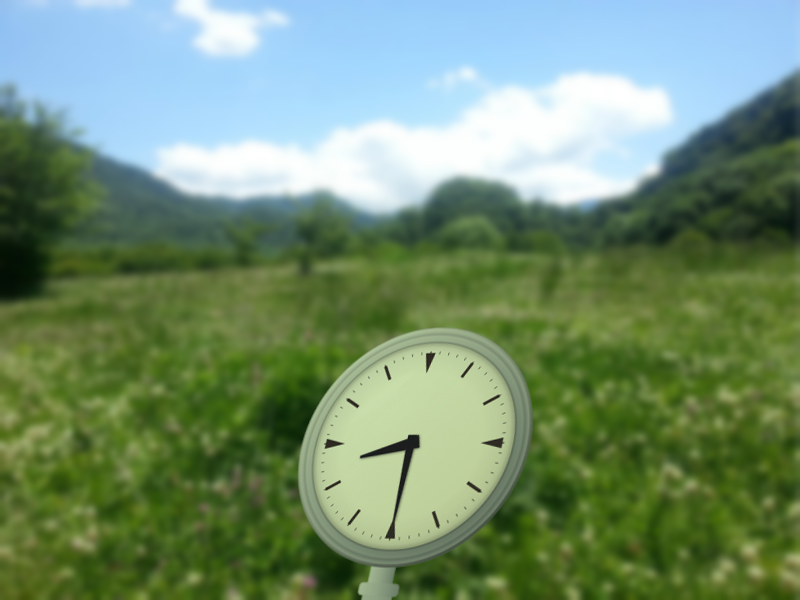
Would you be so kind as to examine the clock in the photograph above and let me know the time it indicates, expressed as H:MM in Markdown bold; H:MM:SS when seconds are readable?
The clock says **8:30**
